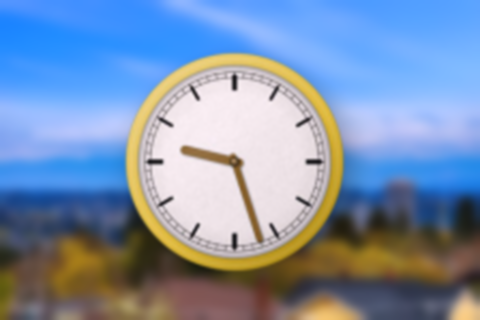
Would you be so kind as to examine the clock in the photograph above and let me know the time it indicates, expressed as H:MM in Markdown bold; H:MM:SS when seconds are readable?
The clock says **9:27**
